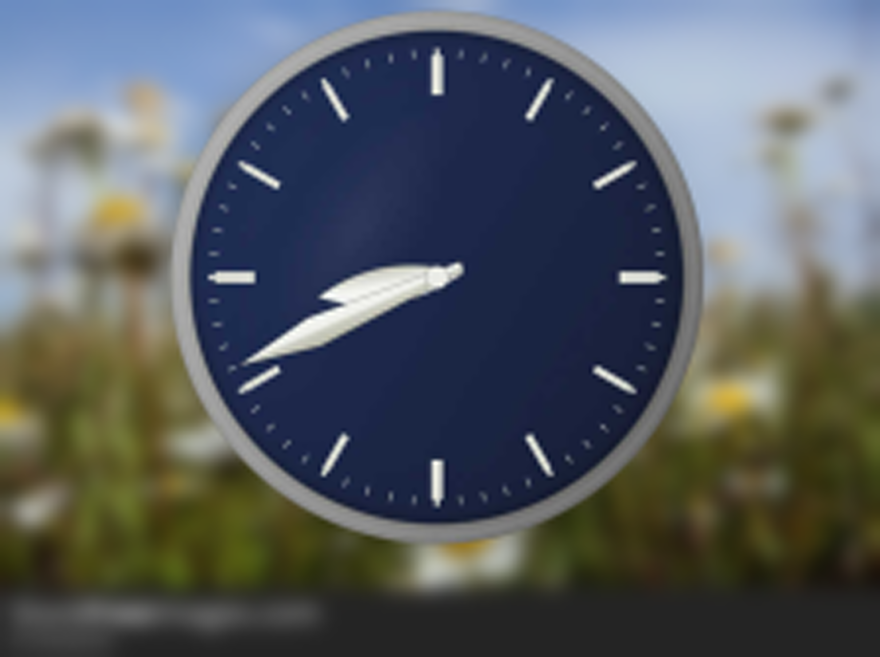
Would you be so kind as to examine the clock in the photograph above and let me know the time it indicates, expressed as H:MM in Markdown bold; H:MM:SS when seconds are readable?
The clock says **8:41**
